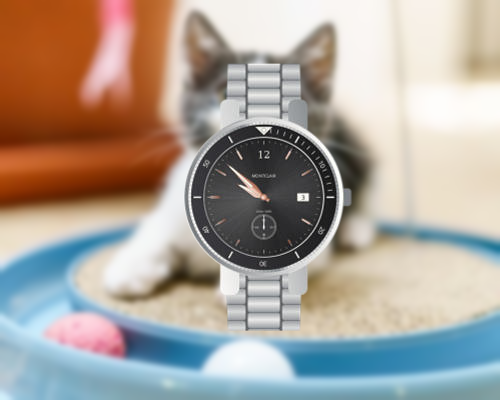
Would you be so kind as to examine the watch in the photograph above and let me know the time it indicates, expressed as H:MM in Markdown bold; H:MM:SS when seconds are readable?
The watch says **9:52**
